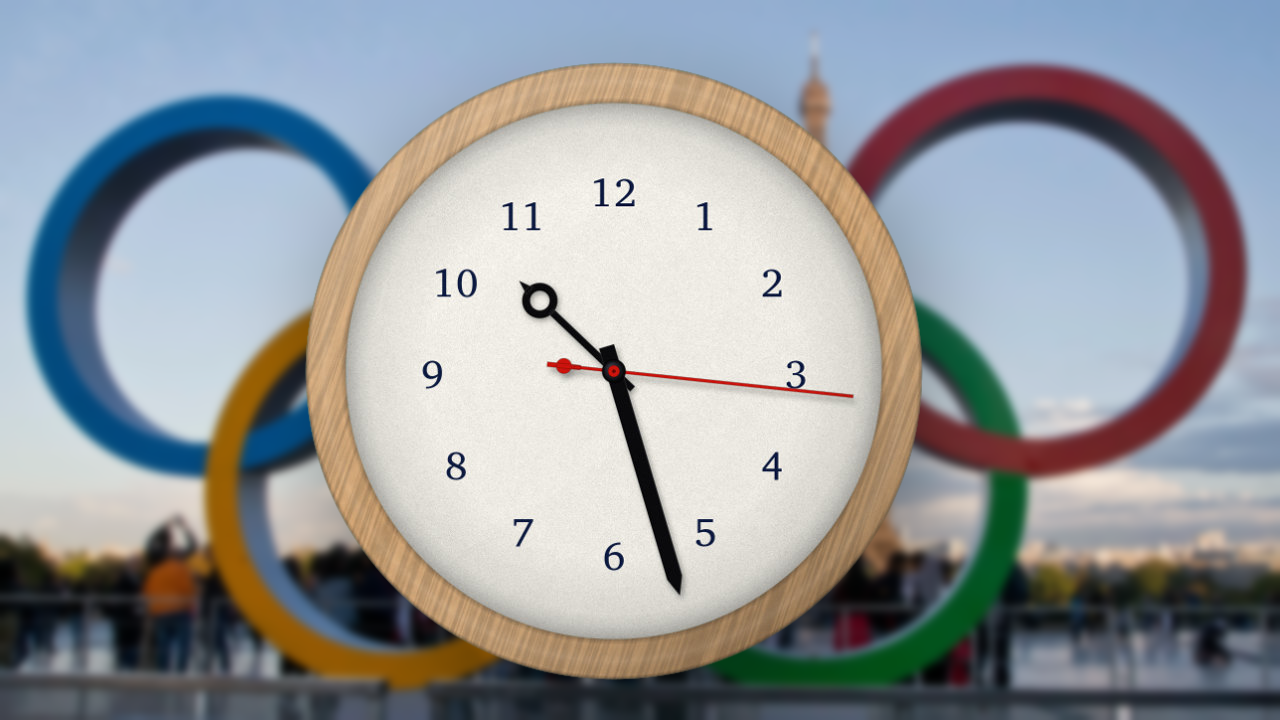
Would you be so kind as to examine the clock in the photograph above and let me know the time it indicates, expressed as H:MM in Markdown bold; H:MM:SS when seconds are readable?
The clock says **10:27:16**
